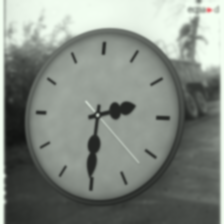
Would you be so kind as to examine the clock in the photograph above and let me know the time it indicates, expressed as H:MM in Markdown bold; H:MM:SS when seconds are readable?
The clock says **2:30:22**
